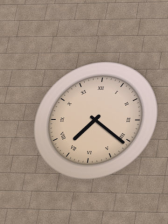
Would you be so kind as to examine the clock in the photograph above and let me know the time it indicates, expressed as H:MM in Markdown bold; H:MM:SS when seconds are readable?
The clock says **7:21**
